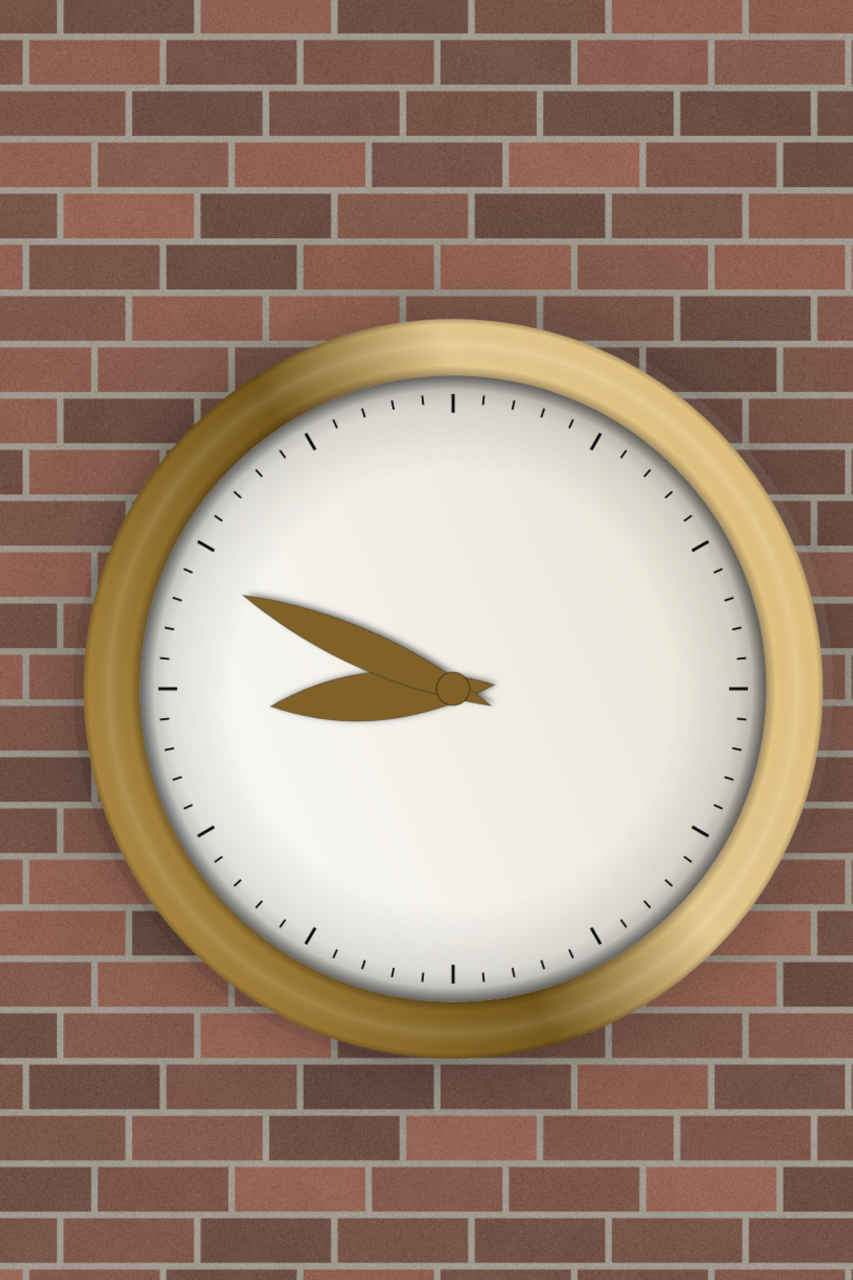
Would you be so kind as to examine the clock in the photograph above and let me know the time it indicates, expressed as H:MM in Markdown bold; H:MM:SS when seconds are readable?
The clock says **8:49**
